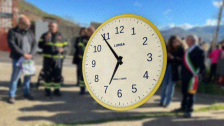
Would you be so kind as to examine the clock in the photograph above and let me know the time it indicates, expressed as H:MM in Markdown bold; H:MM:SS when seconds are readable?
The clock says **6:54**
